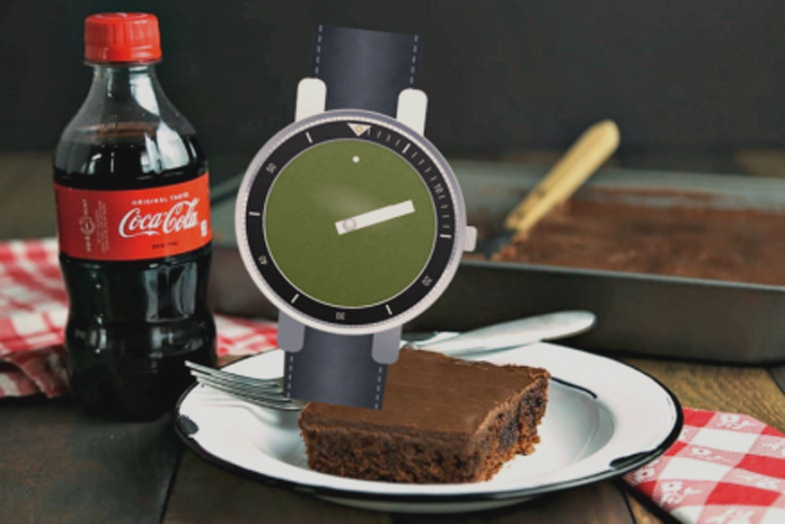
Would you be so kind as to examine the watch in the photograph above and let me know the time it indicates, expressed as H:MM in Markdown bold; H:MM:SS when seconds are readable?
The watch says **2:11**
